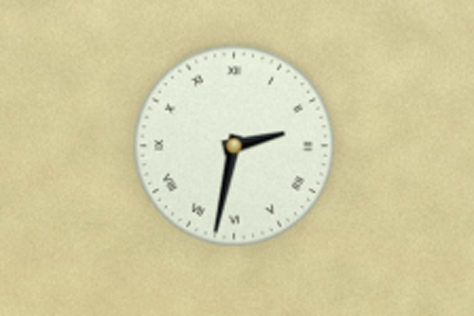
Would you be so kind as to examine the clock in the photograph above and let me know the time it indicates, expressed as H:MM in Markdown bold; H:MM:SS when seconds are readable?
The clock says **2:32**
